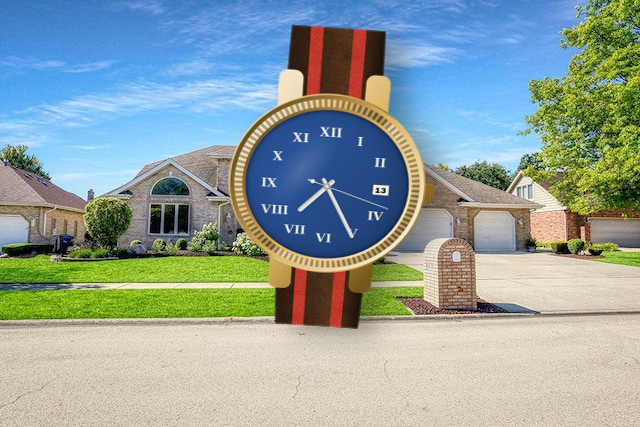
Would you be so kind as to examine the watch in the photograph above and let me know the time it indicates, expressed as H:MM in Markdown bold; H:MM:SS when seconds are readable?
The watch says **7:25:18**
